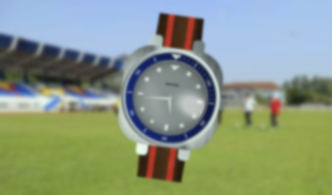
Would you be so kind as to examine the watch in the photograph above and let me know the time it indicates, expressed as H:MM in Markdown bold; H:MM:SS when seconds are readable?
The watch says **5:44**
